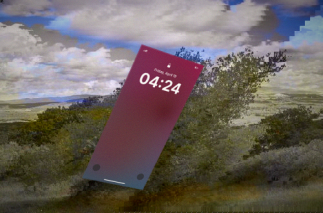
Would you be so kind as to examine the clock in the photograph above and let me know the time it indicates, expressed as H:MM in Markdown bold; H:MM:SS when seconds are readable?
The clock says **4:24**
